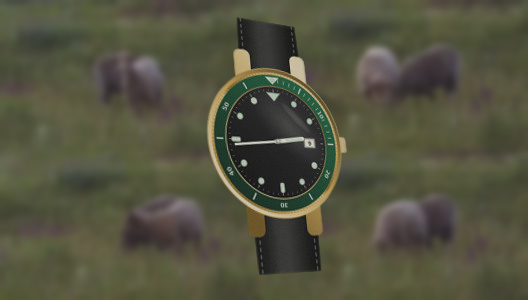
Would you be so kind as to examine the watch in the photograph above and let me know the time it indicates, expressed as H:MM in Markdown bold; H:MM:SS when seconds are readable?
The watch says **2:44**
